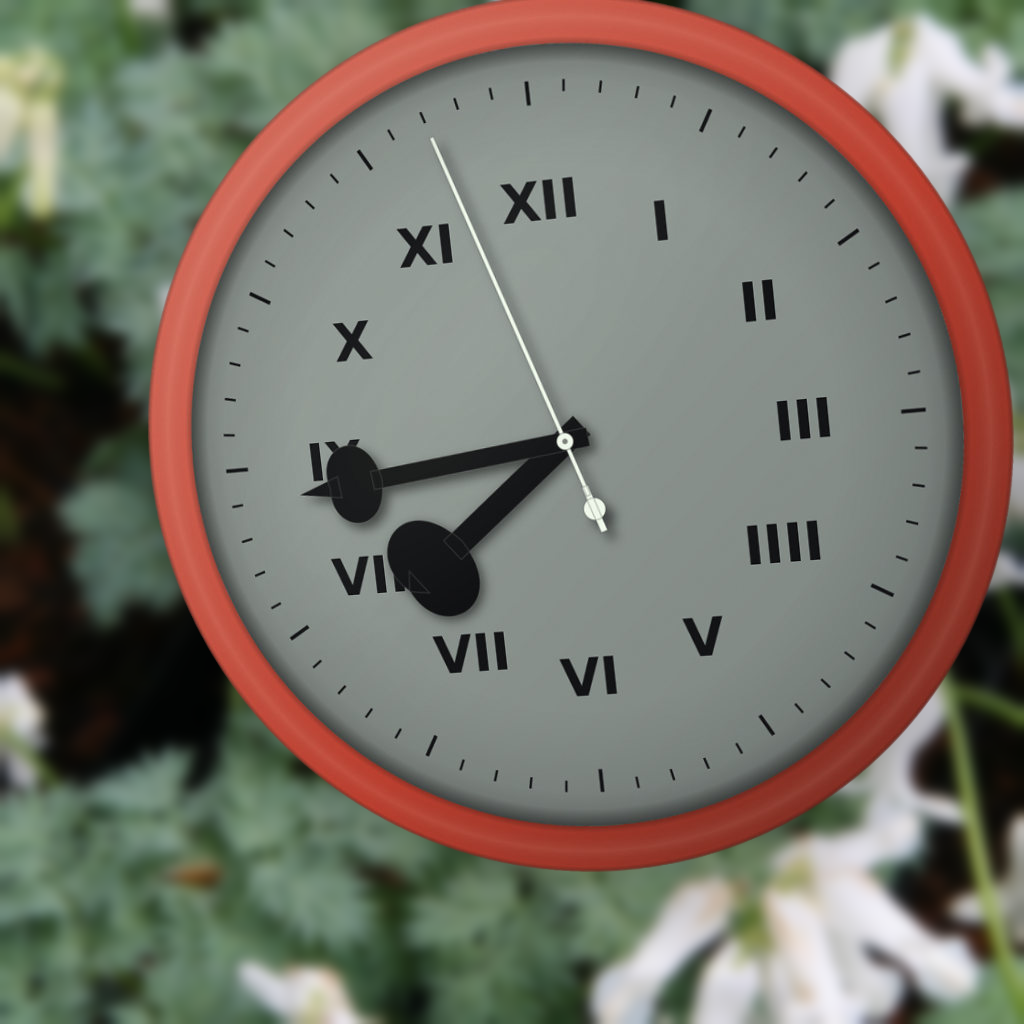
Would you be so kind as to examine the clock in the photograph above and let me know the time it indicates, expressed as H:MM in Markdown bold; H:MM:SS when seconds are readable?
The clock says **7:43:57**
